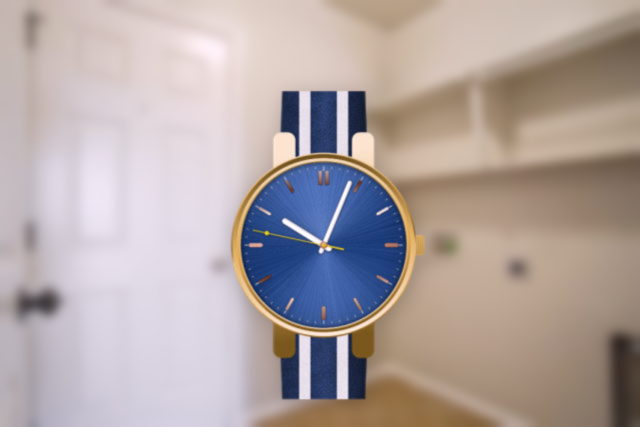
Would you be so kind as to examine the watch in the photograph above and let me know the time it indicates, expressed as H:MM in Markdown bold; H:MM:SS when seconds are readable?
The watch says **10:03:47**
